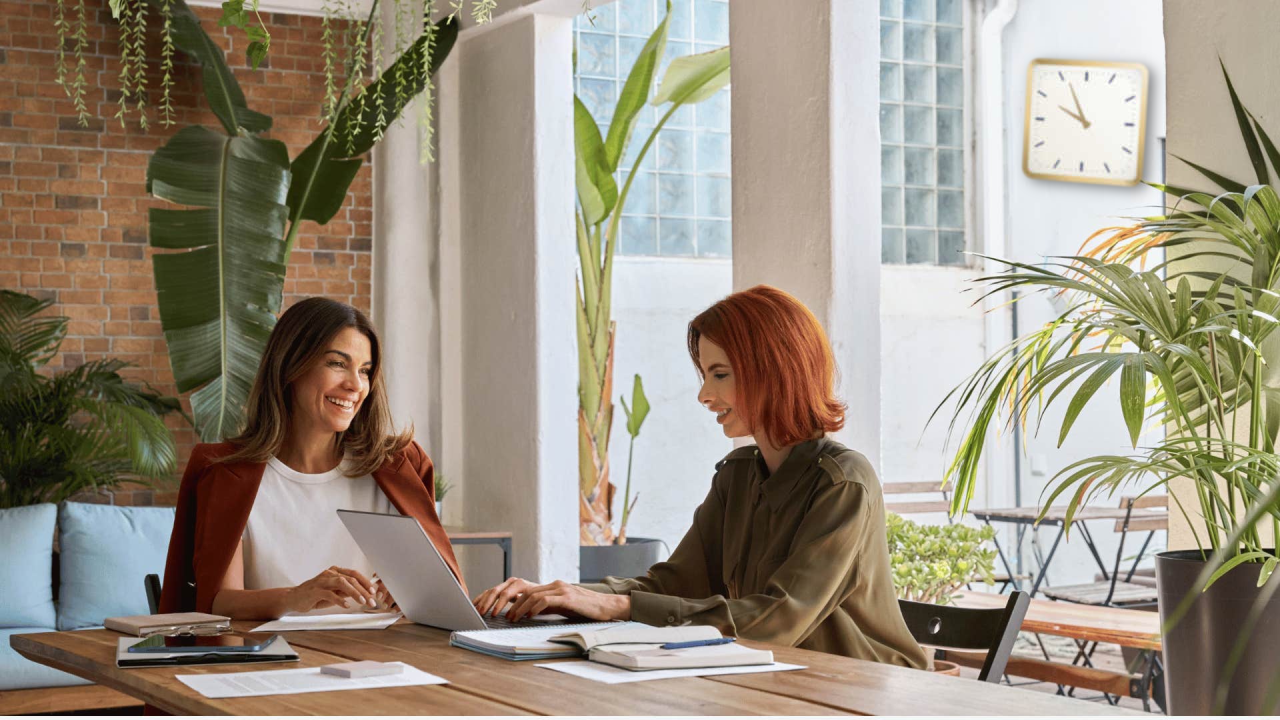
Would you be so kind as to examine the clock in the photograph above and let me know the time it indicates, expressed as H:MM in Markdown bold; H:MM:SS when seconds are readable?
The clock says **9:56**
